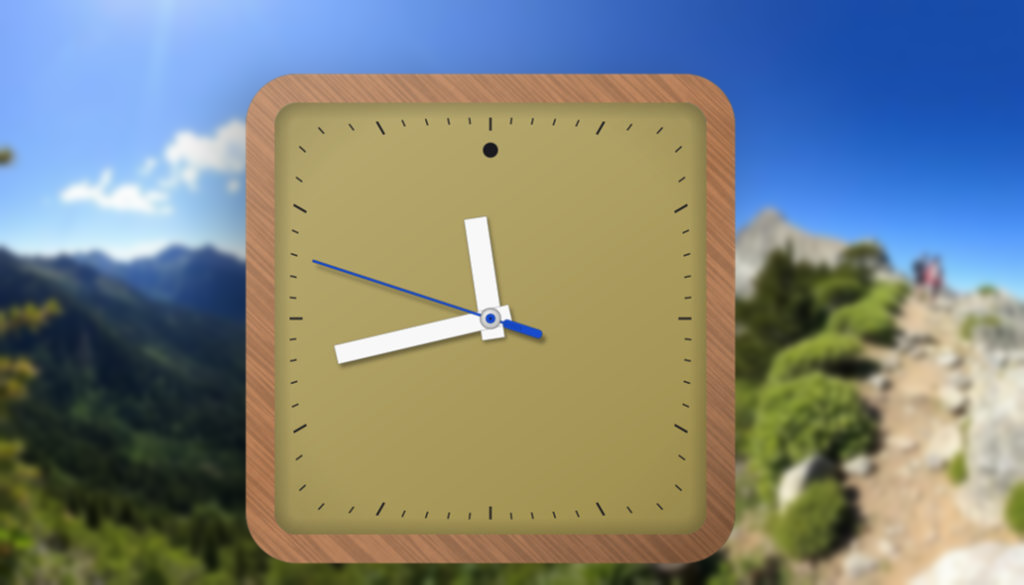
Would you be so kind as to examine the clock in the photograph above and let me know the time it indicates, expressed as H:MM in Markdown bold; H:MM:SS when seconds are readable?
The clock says **11:42:48**
